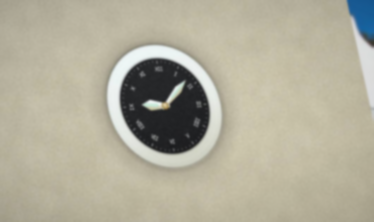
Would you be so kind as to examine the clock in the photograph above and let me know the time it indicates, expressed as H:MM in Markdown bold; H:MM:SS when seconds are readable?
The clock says **9:08**
